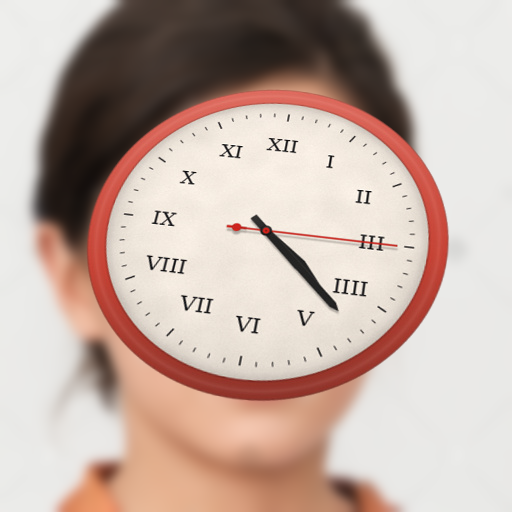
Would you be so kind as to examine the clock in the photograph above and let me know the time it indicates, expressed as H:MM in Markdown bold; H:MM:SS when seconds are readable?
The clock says **4:22:15**
